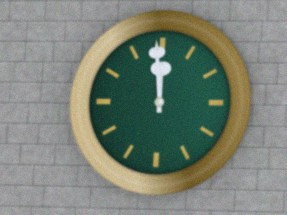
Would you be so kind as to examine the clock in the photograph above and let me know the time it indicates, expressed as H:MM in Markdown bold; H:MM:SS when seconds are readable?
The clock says **11:59**
